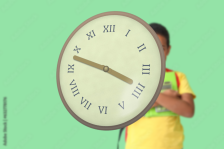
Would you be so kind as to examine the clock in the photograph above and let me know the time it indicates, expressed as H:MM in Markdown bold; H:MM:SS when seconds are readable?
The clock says **3:48**
